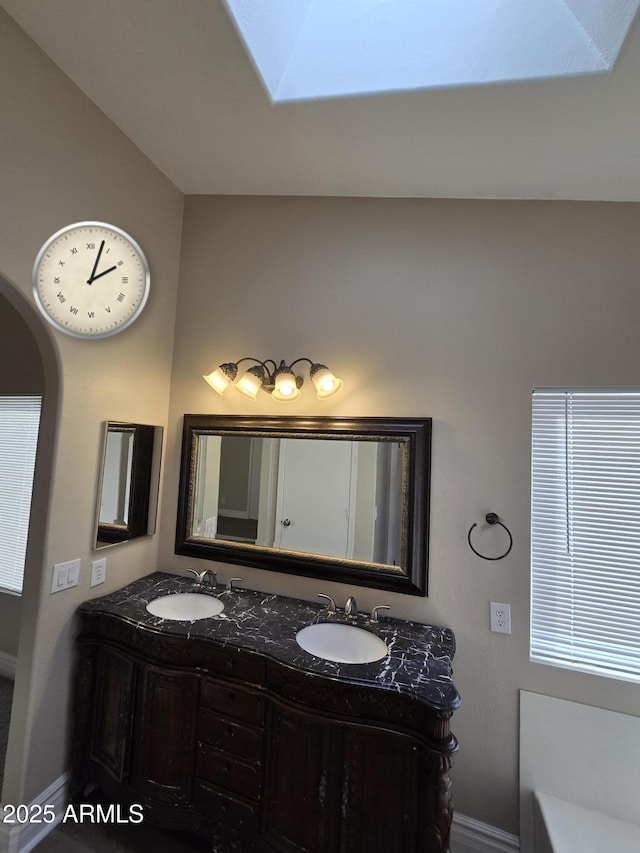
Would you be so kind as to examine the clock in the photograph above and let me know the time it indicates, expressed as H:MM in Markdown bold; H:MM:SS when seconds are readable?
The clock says **2:03**
